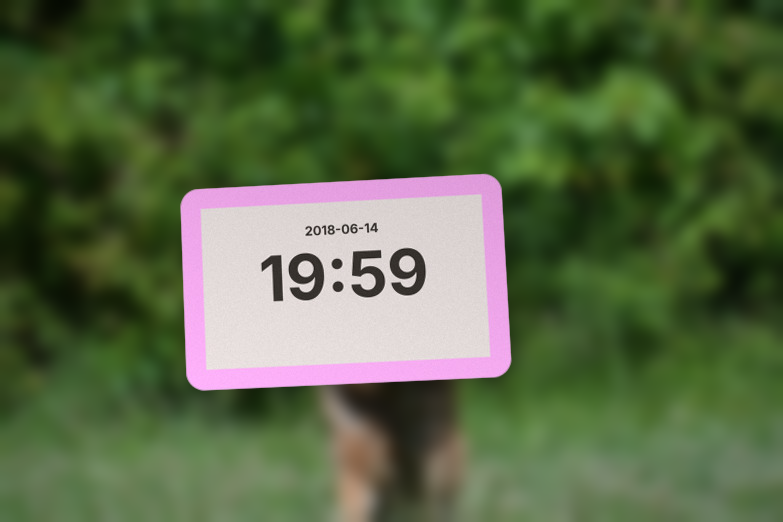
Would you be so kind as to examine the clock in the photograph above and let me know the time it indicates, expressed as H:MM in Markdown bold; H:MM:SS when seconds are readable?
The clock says **19:59**
